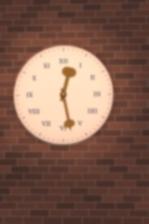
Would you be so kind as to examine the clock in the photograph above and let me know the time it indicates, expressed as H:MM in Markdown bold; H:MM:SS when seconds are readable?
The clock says **12:28**
